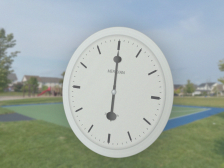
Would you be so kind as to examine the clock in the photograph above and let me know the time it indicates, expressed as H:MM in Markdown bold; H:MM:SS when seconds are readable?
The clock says **6:00**
